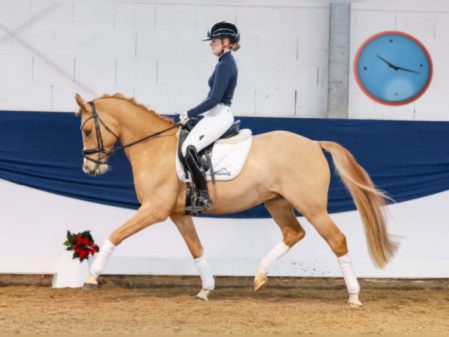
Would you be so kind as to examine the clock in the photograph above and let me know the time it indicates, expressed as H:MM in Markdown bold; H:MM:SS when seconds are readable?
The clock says **10:18**
